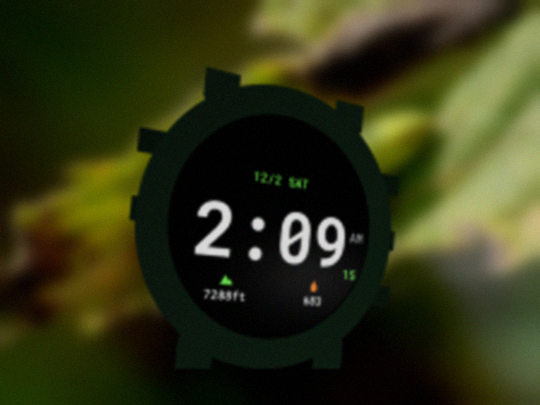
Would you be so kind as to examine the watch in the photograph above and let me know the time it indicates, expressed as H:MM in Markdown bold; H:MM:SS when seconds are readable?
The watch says **2:09**
